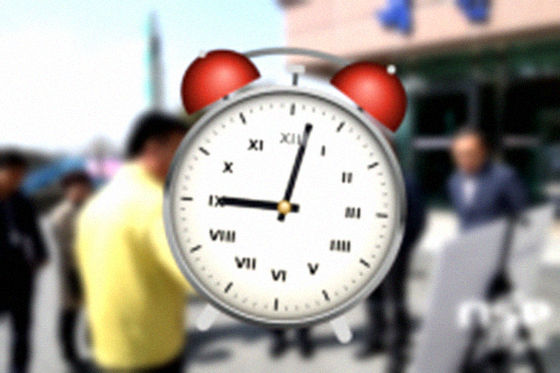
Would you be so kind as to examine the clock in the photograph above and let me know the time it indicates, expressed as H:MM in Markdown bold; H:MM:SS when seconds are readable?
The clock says **9:02**
